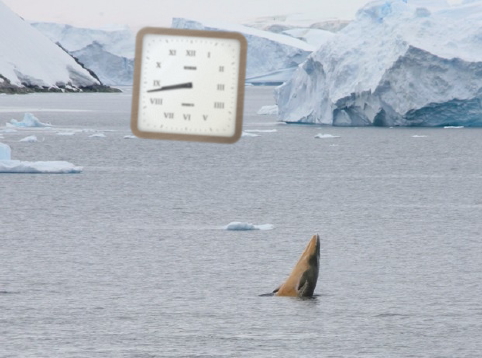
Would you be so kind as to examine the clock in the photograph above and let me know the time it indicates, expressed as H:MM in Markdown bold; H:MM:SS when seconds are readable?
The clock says **8:43**
